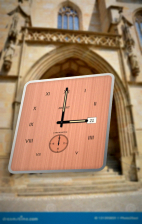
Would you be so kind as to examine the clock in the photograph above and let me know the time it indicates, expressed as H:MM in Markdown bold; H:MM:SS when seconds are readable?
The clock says **3:00**
